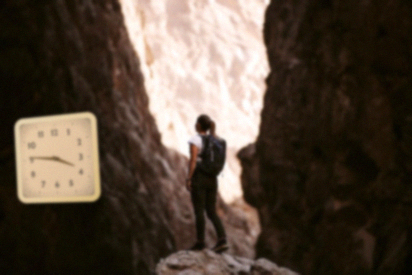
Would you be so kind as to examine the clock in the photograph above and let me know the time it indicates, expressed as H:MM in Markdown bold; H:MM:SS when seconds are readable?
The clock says **3:46**
